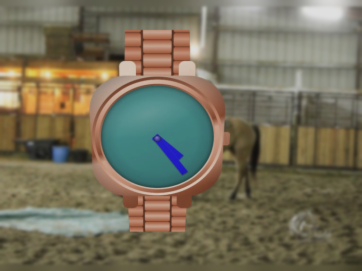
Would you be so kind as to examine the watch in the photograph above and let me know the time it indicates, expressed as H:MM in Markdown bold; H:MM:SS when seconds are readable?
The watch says **4:24**
